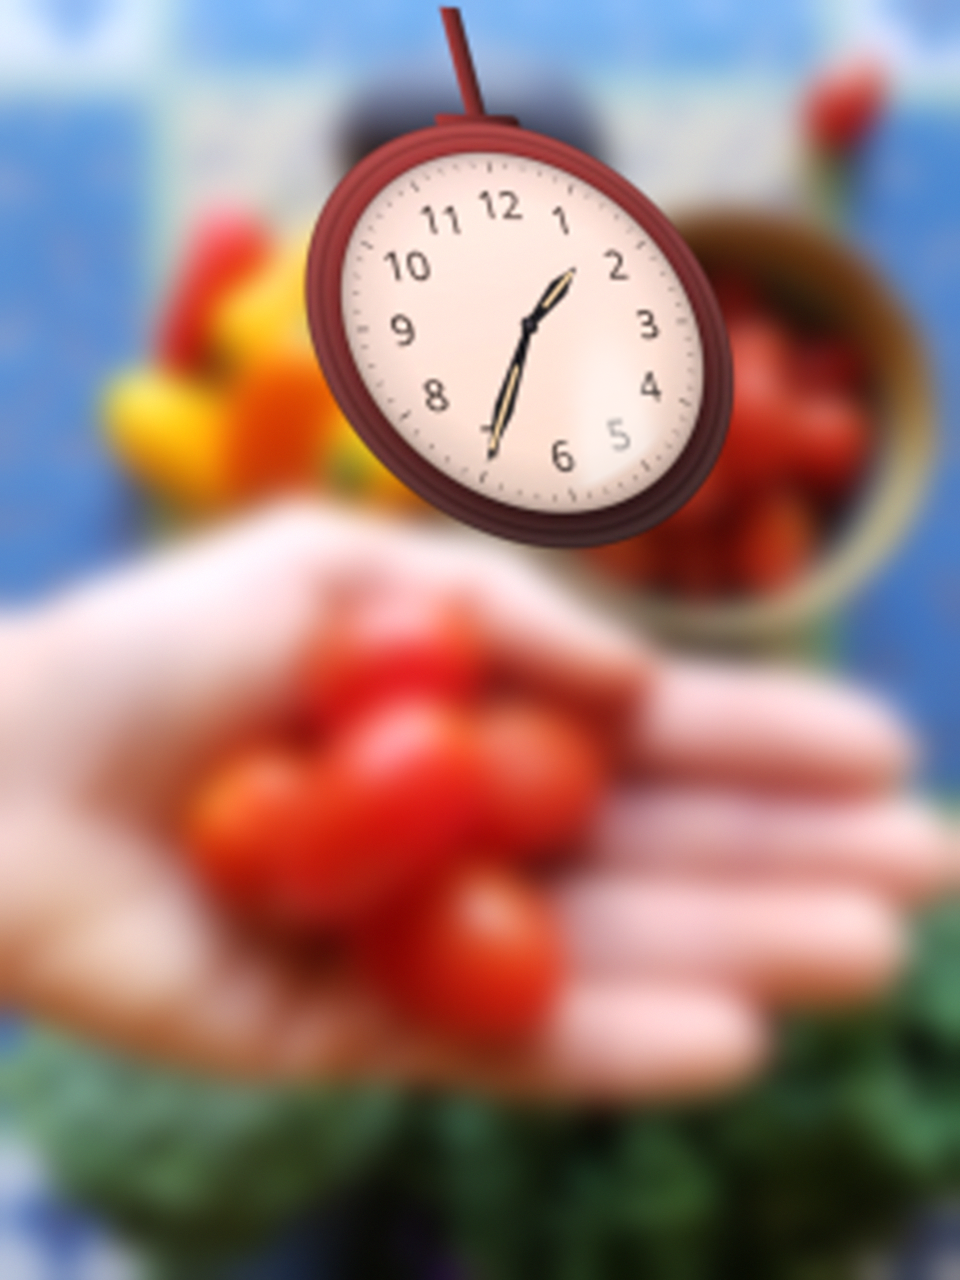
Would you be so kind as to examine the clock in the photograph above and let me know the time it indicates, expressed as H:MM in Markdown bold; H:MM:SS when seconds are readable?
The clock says **1:35**
